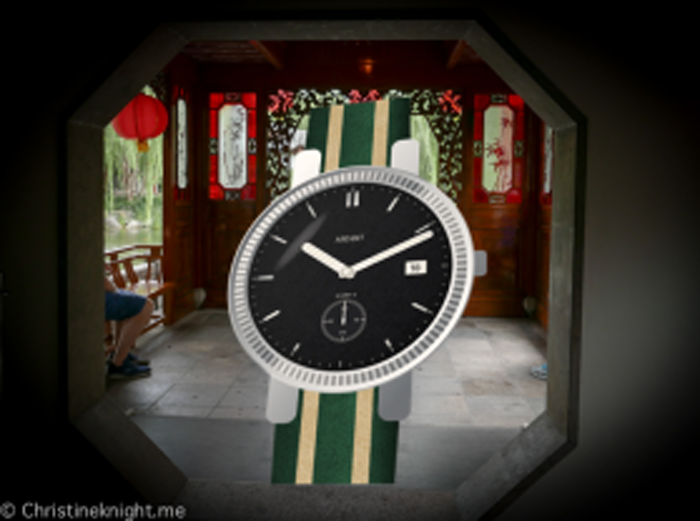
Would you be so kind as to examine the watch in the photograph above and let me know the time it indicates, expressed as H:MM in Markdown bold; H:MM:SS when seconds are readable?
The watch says **10:11**
